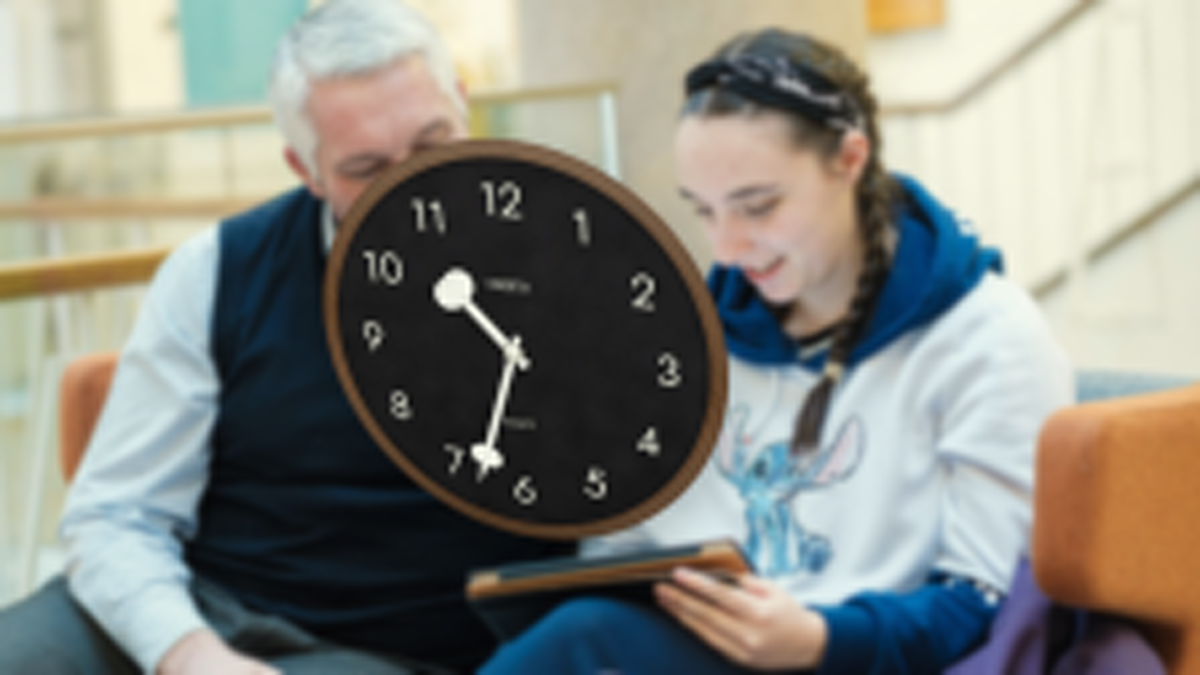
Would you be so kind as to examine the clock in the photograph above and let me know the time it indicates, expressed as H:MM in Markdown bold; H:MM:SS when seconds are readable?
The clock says **10:33**
